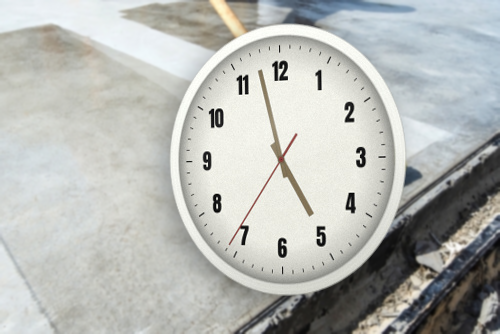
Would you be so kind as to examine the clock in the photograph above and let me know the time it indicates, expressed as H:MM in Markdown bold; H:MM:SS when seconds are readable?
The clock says **4:57:36**
